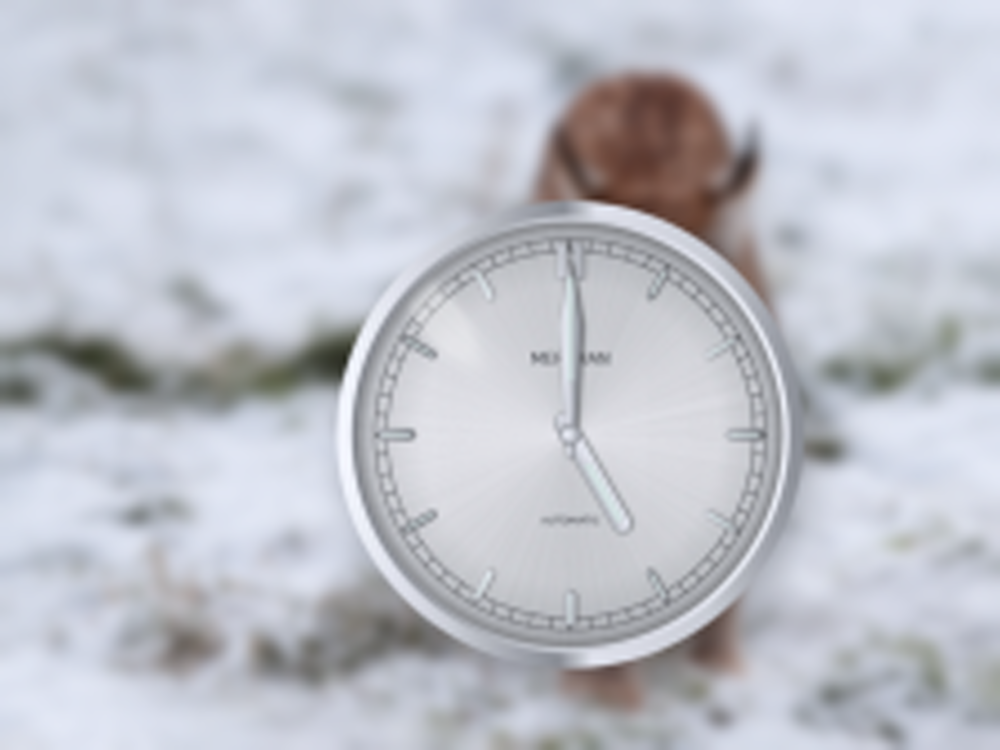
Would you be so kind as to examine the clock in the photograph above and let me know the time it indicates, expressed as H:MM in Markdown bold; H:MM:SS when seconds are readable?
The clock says **5:00**
